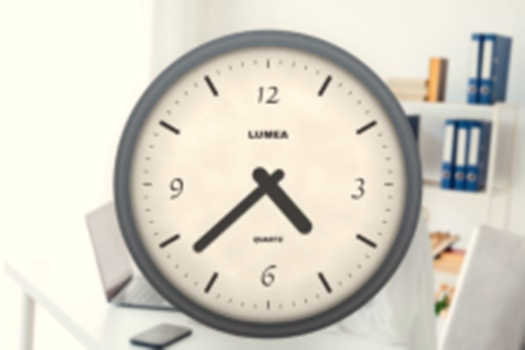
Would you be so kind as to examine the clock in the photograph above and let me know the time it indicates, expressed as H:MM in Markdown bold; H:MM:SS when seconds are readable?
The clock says **4:38**
